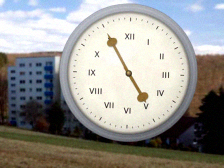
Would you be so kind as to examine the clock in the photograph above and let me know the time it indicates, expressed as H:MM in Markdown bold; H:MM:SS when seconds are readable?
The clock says **4:55**
